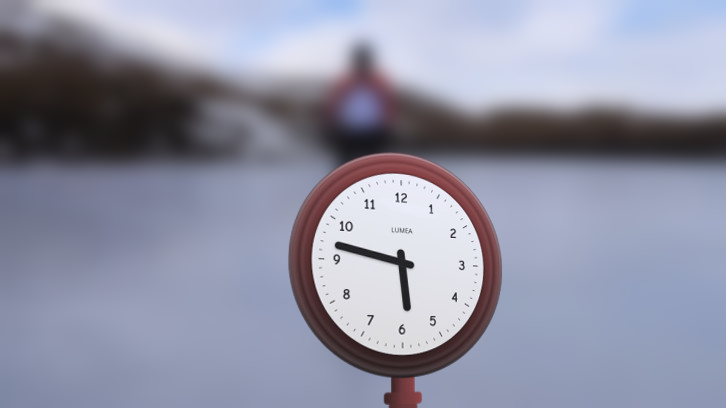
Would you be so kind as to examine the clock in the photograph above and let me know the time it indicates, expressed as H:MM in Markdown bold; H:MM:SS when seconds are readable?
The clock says **5:47**
